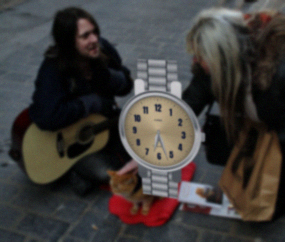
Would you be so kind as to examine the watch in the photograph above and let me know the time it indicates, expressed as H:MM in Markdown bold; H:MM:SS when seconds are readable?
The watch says **6:27**
